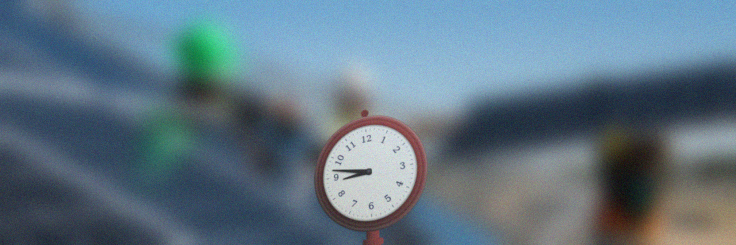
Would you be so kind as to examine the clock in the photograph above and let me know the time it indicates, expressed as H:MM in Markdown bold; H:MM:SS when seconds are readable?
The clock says **8:47**
